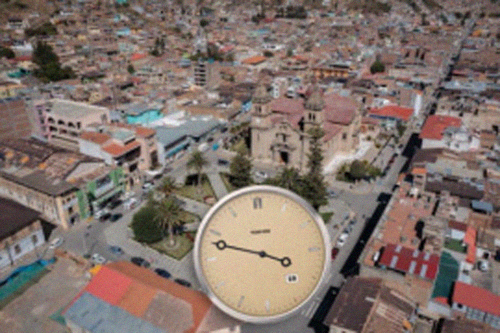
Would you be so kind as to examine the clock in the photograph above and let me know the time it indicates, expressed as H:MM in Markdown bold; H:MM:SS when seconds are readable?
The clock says **3:48**
